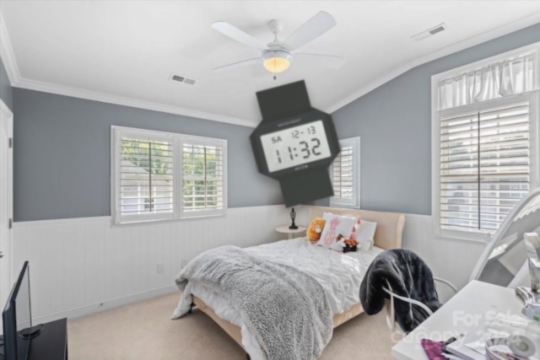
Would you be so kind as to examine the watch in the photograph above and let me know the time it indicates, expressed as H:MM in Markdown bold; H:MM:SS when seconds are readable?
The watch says **11:32**
